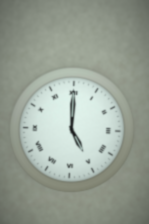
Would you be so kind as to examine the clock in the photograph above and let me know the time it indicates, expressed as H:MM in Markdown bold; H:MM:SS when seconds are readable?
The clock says **5:00**
